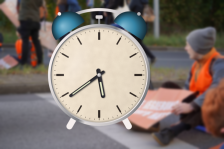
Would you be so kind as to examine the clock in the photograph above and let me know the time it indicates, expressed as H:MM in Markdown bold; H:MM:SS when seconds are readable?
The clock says **5:39**
